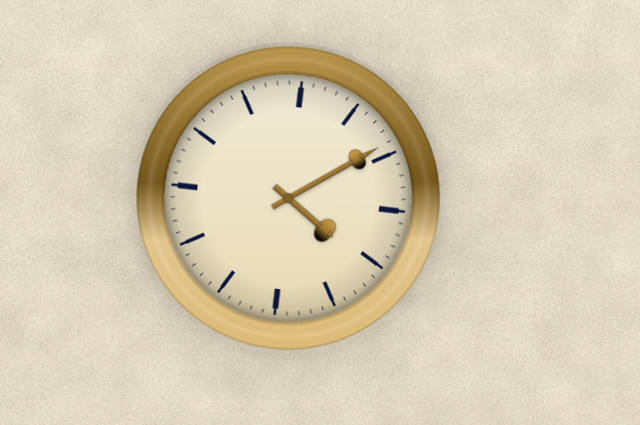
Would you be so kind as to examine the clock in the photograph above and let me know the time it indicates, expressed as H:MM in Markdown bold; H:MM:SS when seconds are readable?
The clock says **4:09**
